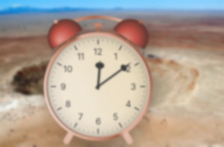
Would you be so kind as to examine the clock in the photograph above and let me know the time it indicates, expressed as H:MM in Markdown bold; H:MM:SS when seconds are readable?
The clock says **12:09**
